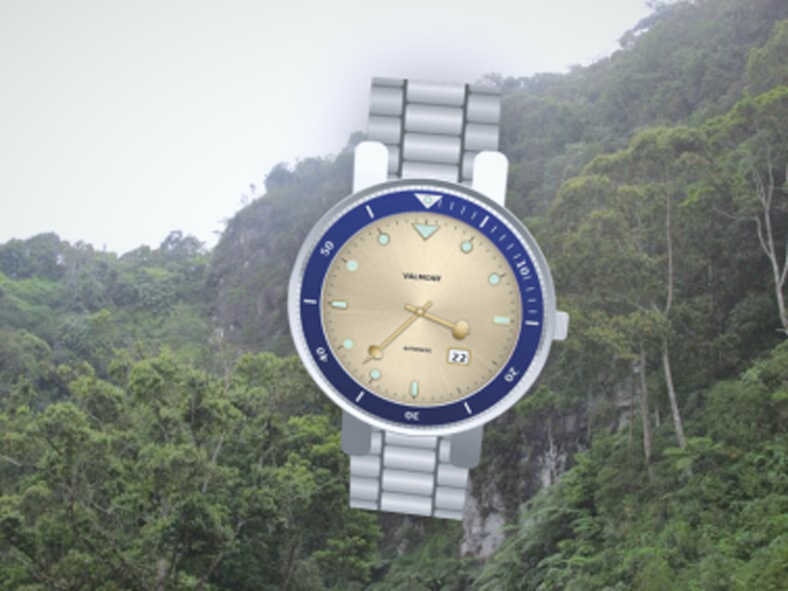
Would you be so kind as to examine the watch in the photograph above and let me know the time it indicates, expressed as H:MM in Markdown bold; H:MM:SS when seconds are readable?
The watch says **3:37**
